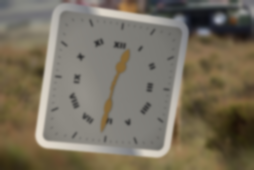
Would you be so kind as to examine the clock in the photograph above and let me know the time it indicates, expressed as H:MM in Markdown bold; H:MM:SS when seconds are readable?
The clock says **12:31**
